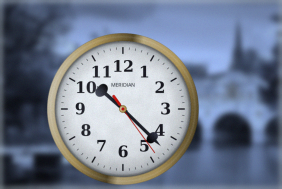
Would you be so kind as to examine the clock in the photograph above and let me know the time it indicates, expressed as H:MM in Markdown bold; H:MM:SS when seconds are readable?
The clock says **10:22:24**
